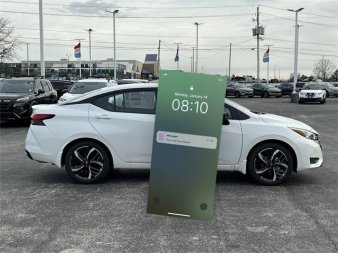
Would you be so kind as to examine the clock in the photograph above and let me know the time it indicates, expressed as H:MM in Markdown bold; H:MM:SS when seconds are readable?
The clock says **8:10**
